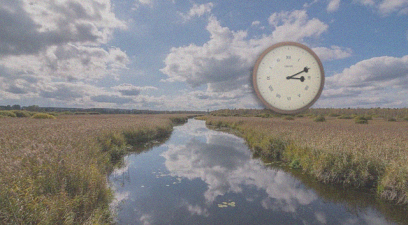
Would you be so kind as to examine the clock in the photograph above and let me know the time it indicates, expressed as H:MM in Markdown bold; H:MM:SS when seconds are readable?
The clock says **3:11**
